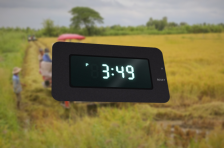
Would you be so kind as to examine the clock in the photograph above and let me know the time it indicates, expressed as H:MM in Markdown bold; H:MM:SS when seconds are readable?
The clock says **3:49**
